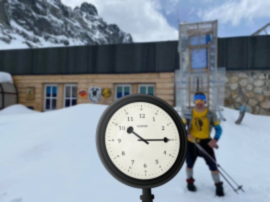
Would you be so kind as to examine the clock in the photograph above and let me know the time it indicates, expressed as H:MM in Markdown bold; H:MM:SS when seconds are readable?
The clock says **10:15**
